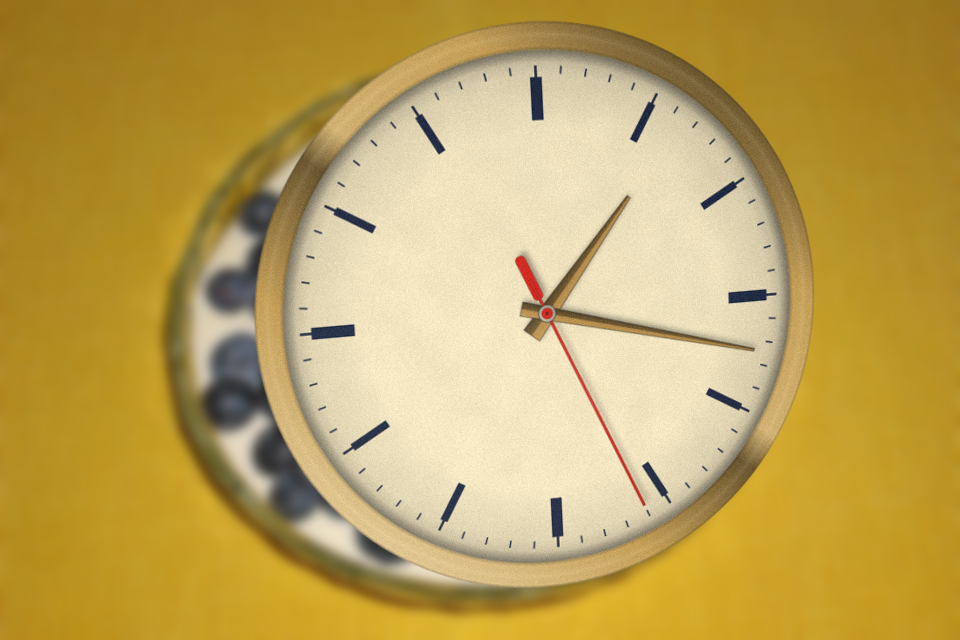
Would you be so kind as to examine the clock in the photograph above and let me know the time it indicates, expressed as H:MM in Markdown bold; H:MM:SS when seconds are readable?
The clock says **1:17:26**
